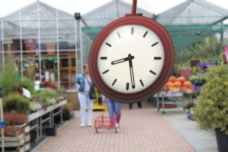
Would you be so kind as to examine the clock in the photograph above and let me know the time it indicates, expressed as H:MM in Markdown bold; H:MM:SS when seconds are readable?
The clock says **8:28**
